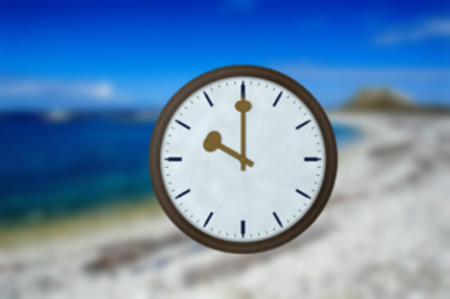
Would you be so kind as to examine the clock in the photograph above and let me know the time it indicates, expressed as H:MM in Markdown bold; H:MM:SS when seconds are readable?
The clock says **10:00**
